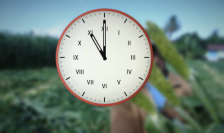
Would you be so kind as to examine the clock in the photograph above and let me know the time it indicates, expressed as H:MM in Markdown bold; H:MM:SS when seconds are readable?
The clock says **11:00**
